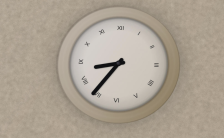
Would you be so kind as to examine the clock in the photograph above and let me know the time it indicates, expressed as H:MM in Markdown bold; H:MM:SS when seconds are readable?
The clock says **8:36**
